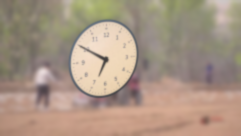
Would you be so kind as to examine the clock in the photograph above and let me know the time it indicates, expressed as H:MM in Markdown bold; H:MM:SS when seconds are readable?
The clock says **6:50**
